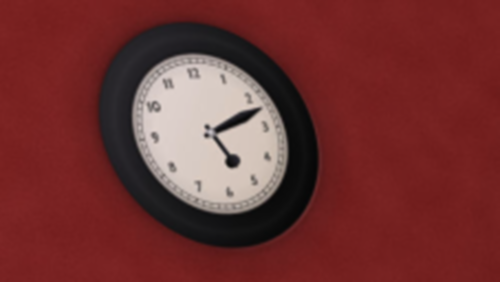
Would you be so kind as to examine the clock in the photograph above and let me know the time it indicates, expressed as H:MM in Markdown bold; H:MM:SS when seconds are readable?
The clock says **5:12**
